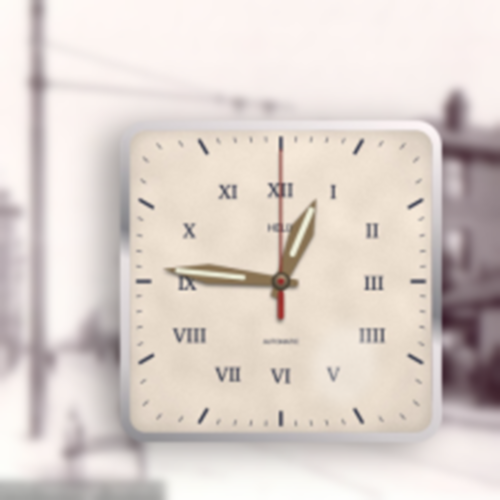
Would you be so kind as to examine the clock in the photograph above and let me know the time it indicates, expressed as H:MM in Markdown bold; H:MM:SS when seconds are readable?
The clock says **12:46:00**
